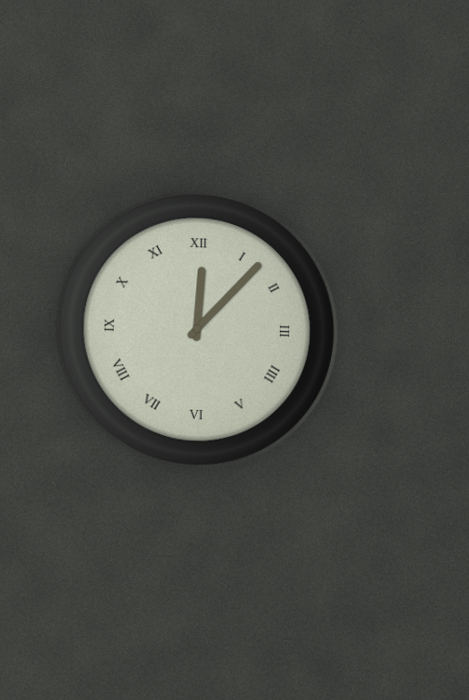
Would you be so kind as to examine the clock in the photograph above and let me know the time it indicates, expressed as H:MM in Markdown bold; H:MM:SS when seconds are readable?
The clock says **12:07**
